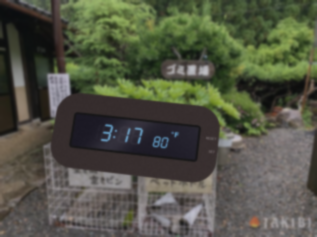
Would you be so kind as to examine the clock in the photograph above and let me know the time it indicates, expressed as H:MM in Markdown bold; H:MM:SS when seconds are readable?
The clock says **3:17**
